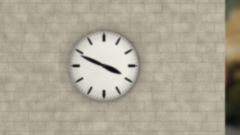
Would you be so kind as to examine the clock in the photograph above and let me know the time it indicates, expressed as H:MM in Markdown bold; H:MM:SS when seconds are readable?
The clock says **3:49**
